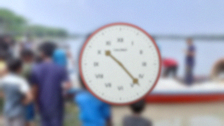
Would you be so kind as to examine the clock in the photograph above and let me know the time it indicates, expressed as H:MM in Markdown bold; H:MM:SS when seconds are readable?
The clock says **10:23**
